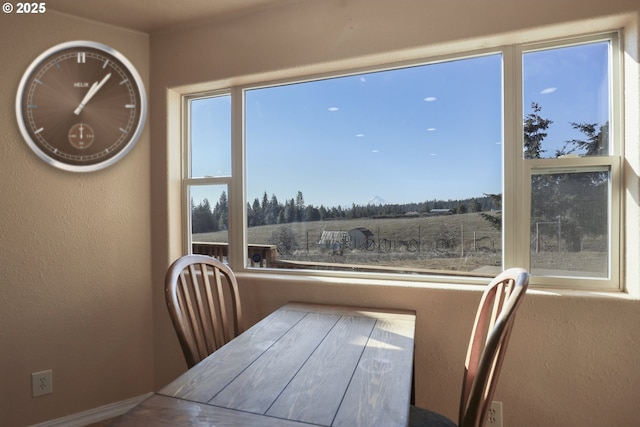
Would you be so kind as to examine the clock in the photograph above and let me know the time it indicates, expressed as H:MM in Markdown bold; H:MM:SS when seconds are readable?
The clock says **1:07**
